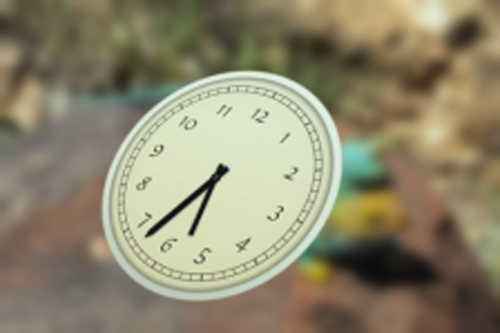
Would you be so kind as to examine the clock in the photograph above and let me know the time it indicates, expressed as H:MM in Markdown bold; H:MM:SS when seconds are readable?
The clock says **5:33**
